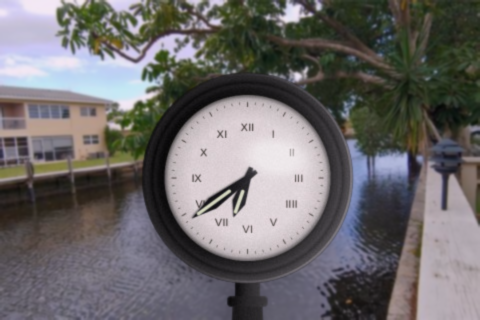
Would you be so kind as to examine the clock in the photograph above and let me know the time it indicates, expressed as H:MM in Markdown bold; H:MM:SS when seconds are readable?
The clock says **6:39**
